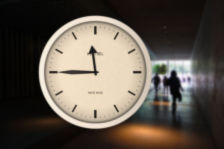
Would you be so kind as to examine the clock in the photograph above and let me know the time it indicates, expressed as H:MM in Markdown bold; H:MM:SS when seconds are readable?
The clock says **11:45**
